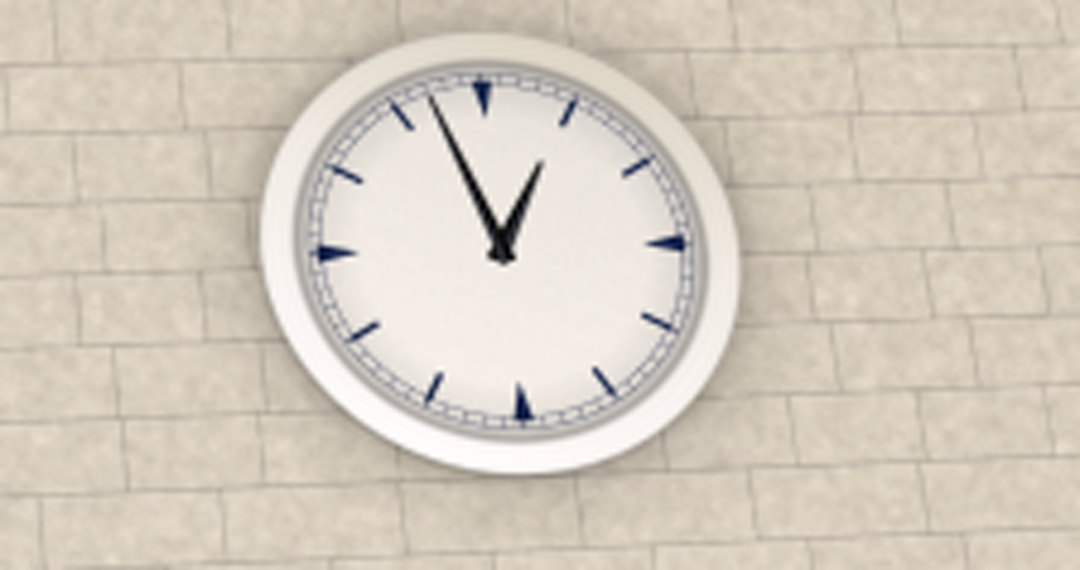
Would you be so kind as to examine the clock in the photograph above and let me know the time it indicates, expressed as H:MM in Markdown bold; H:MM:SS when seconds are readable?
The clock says **12:57**
